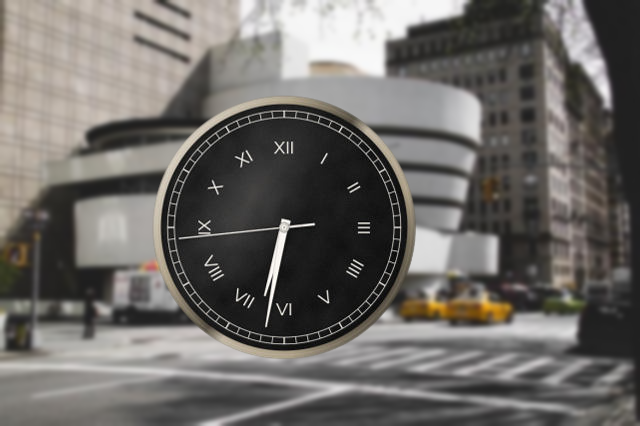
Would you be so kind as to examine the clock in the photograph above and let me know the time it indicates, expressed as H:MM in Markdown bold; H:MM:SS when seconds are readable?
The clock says **6:31:44**
